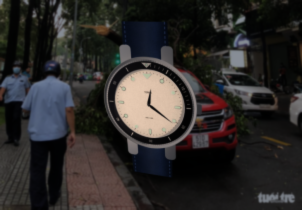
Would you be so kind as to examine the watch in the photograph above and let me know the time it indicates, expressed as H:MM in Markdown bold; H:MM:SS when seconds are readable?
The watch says **12:21**
